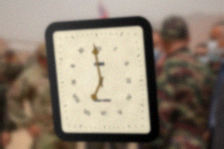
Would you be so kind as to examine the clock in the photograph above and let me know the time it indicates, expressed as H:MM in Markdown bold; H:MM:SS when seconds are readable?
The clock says **6:59**
